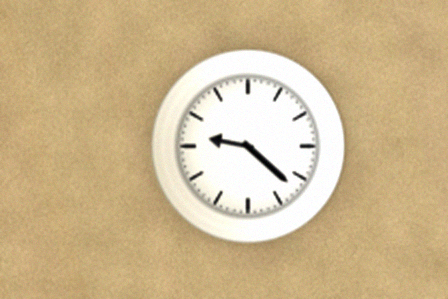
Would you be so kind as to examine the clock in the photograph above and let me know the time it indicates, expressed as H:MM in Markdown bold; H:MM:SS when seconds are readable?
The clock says **9:22**
